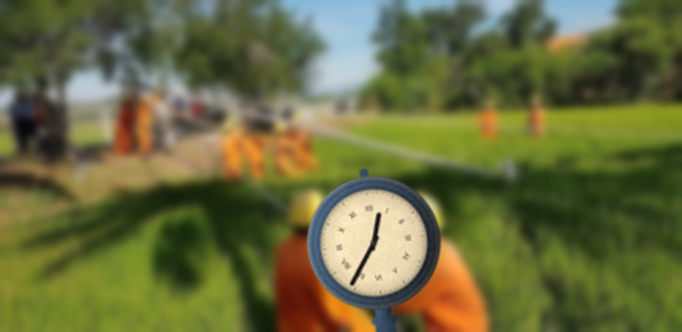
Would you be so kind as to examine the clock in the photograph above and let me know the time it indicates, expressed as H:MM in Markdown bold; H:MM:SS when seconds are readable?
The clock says **12:36**
